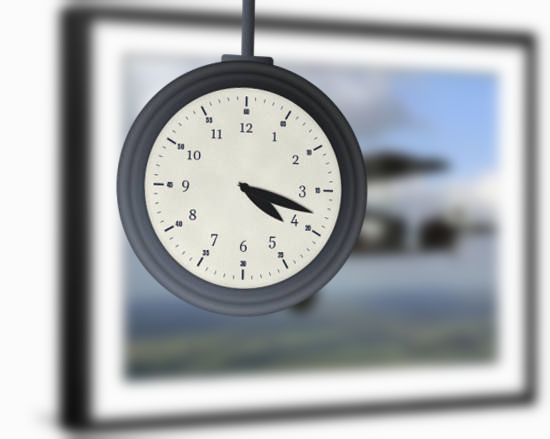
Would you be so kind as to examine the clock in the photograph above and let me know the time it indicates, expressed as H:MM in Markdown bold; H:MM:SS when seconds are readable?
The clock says **4:18**
